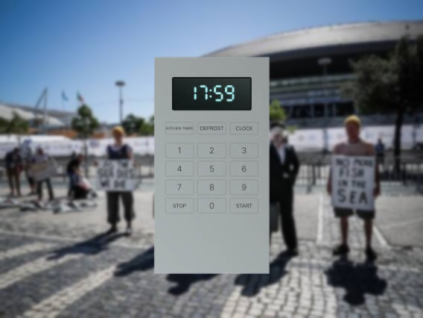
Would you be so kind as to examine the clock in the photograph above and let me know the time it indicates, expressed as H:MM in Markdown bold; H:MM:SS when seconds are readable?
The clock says **17:59**
